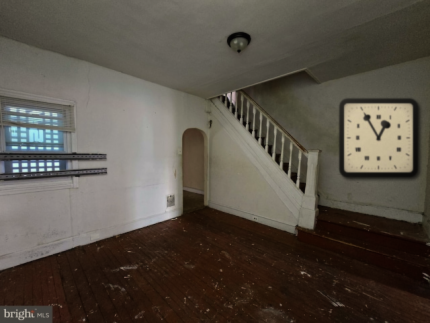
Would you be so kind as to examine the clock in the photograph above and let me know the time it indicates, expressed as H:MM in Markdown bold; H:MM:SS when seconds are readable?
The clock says **12:55**
